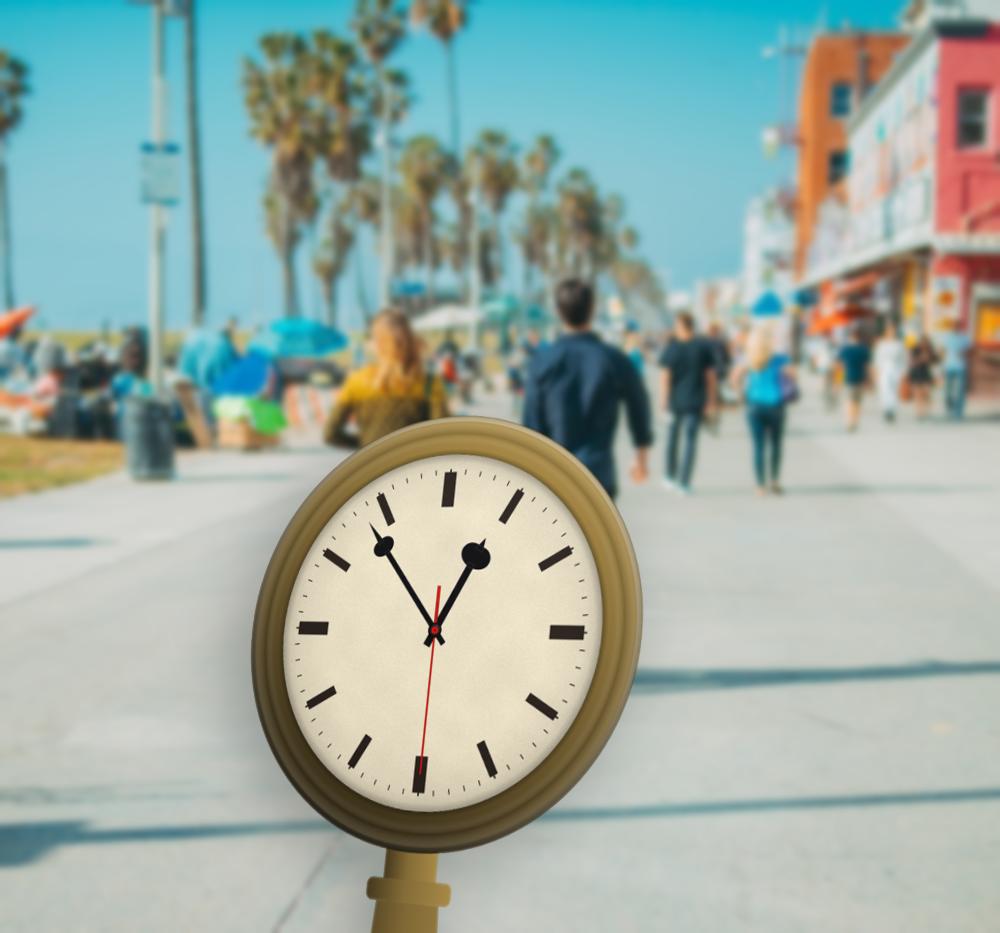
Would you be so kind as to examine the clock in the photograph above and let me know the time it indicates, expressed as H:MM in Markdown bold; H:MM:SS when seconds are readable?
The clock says **12:53:30**
